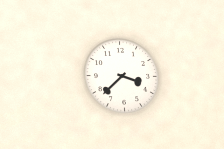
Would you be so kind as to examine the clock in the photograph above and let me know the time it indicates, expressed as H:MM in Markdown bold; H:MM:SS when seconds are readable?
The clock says **3:38**
